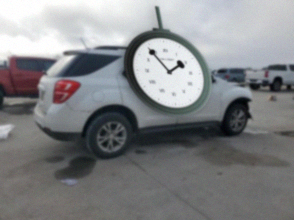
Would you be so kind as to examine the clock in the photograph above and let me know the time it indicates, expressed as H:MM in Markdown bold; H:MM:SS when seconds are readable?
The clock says **1:54**
